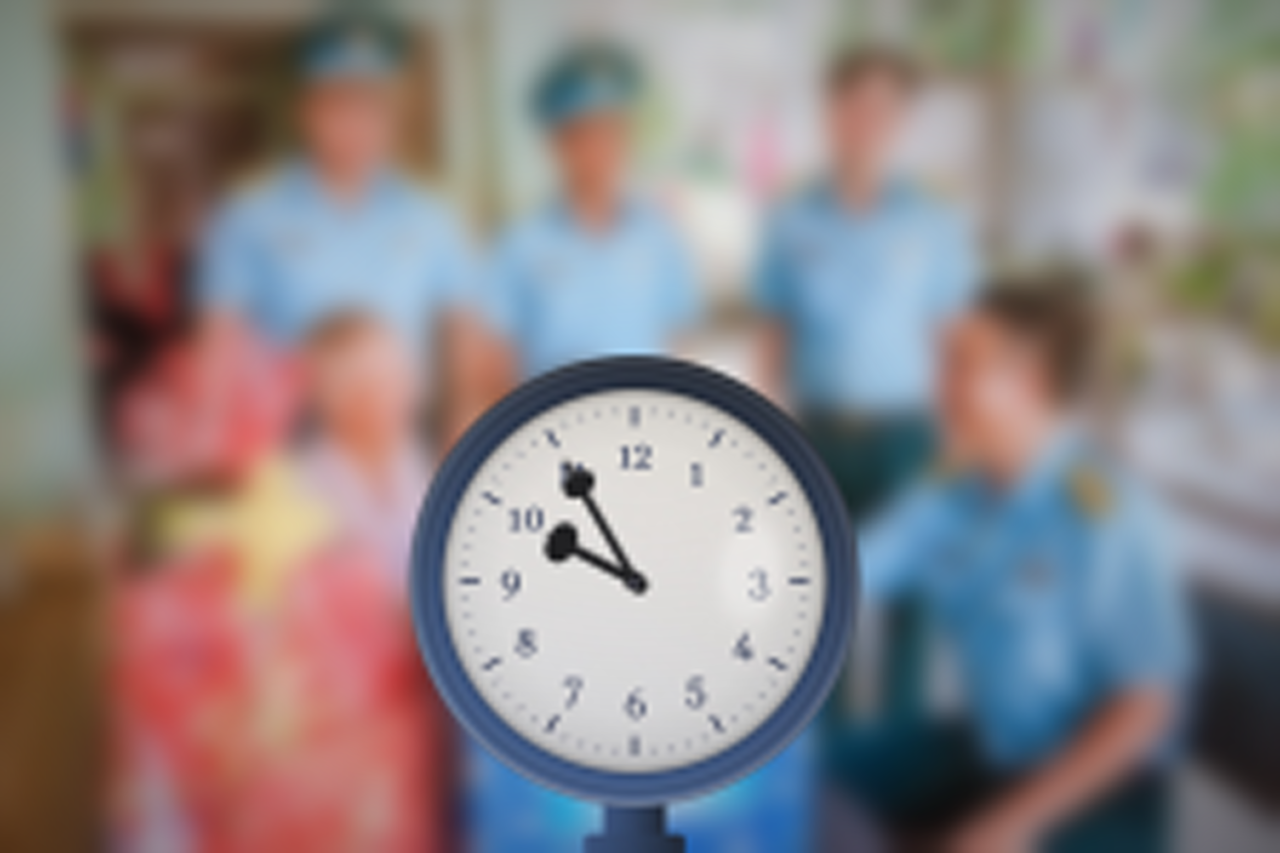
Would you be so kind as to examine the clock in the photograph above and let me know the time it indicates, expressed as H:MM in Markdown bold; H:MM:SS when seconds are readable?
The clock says **9:55**
